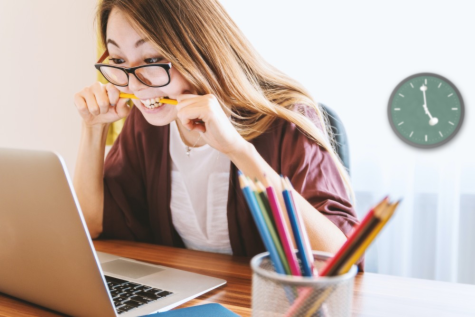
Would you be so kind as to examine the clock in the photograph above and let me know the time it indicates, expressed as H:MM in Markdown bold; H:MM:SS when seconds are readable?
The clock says **4:59**
